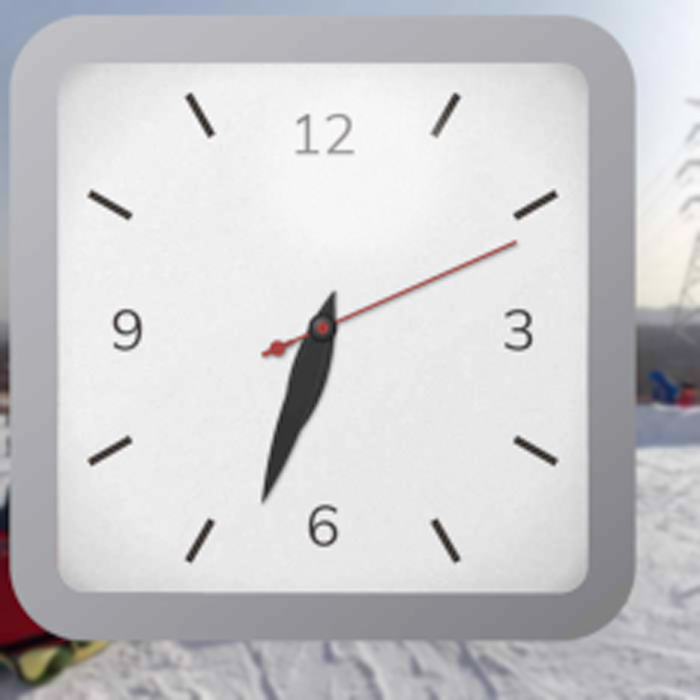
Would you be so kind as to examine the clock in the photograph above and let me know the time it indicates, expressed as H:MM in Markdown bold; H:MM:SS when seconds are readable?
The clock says **6:33:11**
